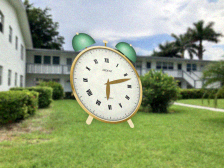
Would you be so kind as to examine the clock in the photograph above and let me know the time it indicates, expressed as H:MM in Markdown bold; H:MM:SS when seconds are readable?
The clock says **6:12**
